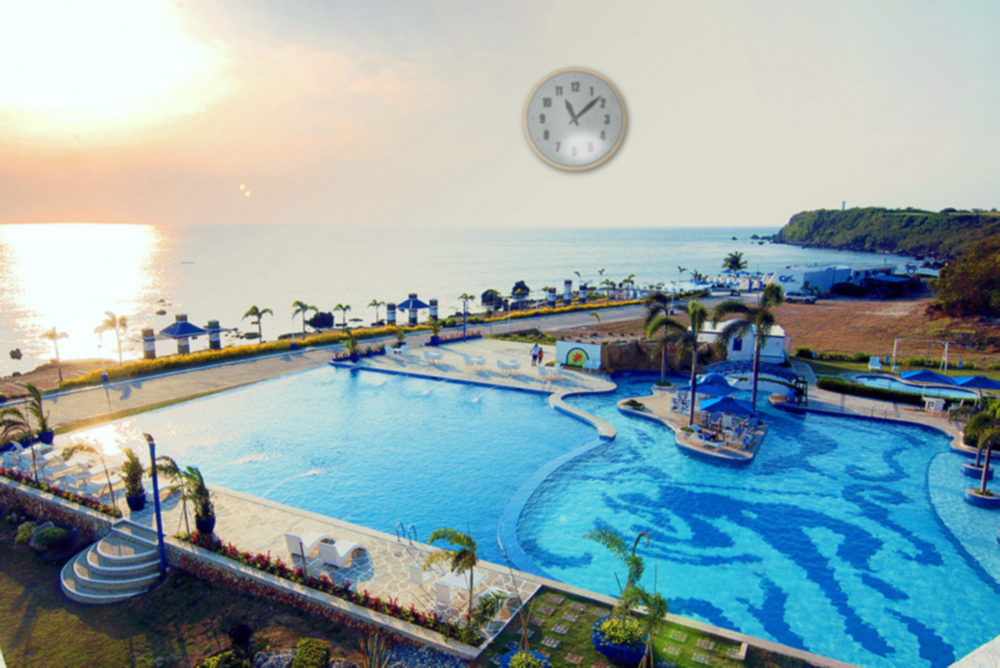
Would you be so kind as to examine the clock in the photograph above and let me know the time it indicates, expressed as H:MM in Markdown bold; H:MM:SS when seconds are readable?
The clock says **11:08**
